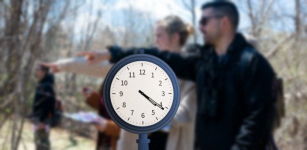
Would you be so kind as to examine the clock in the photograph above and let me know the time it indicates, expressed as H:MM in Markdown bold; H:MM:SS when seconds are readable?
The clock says **4:21**
